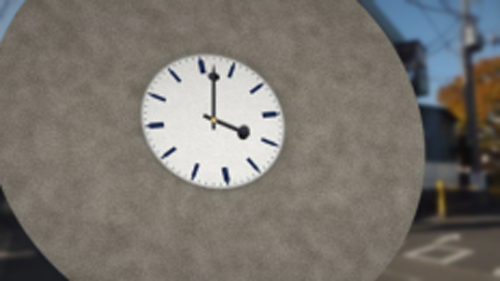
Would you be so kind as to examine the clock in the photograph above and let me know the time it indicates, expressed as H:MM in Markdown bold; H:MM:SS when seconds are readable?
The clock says **4:02**
